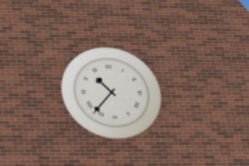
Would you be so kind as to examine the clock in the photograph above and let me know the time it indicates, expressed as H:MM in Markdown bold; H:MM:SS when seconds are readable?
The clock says **10:37**
